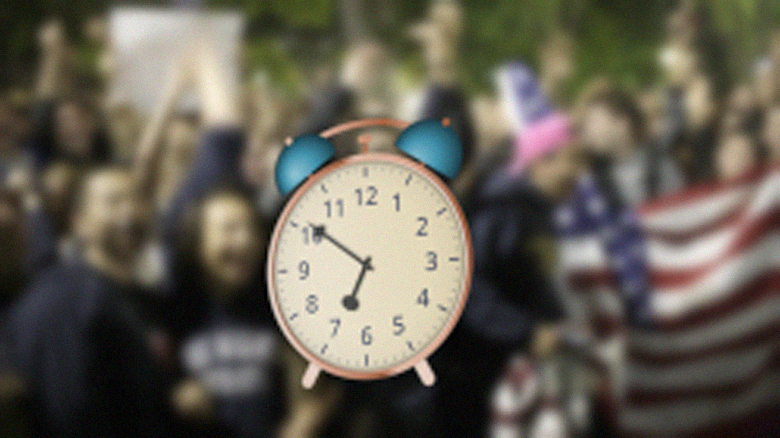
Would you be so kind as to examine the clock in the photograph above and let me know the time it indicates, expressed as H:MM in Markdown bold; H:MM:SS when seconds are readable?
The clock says **6:51**
